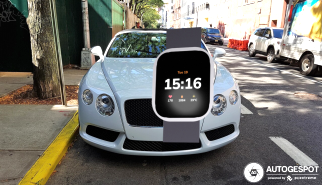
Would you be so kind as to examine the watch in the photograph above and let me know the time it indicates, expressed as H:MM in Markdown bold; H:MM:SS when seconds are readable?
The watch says **15:16**
